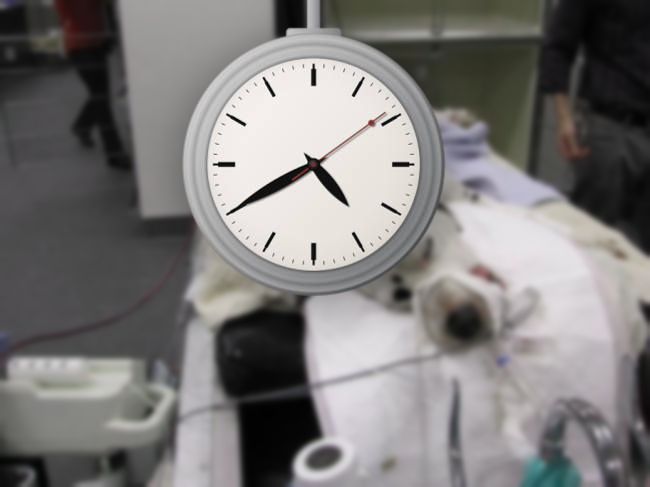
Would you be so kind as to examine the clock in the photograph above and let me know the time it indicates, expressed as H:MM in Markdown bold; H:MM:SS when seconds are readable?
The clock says **4:40:09**
